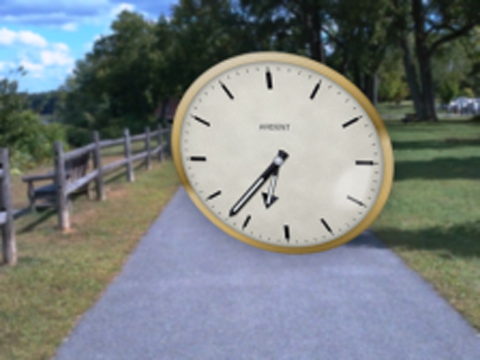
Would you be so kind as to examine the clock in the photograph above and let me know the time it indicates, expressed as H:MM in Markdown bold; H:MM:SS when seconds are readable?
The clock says **6:37**
